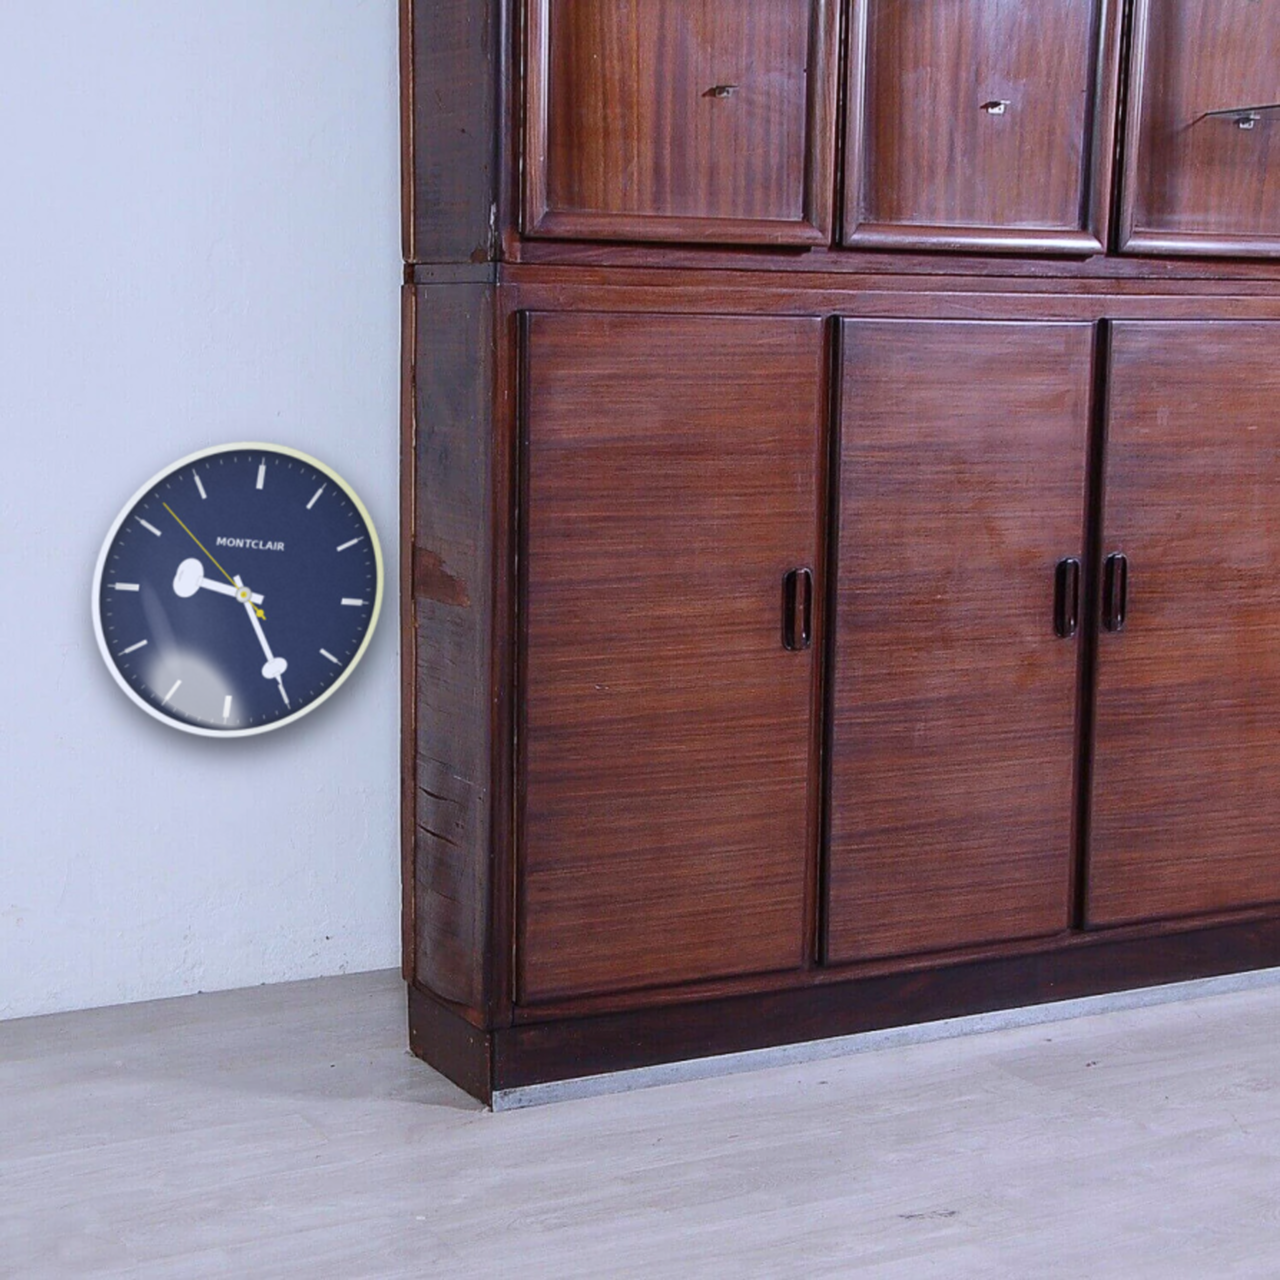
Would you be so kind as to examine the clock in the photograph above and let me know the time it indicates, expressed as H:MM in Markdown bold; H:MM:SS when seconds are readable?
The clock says **9:24:52**
